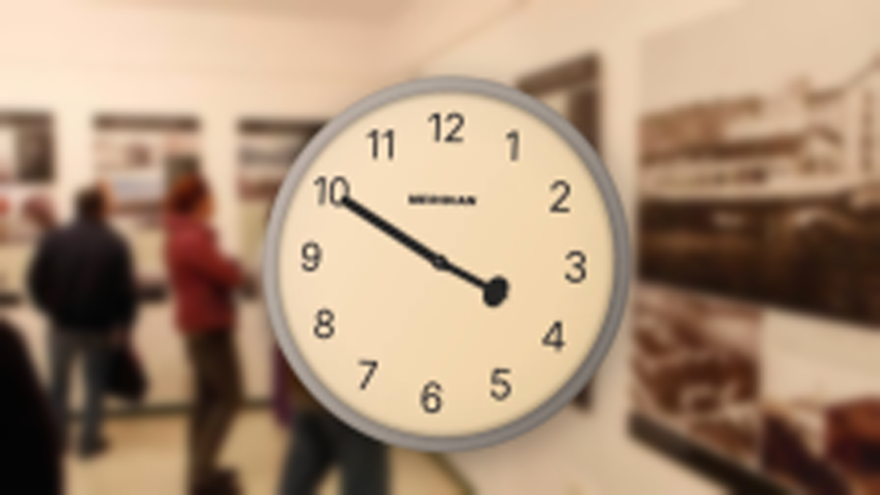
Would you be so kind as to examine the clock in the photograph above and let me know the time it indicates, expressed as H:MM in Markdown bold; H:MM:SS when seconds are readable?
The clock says **3:50**
